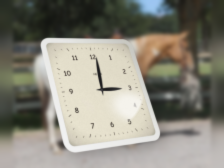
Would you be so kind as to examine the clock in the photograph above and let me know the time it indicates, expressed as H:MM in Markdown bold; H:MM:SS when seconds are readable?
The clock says **3:01**
